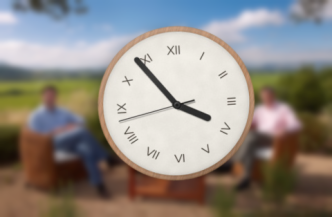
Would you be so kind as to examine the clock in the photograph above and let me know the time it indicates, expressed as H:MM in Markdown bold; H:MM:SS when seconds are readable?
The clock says **3:53:43**
